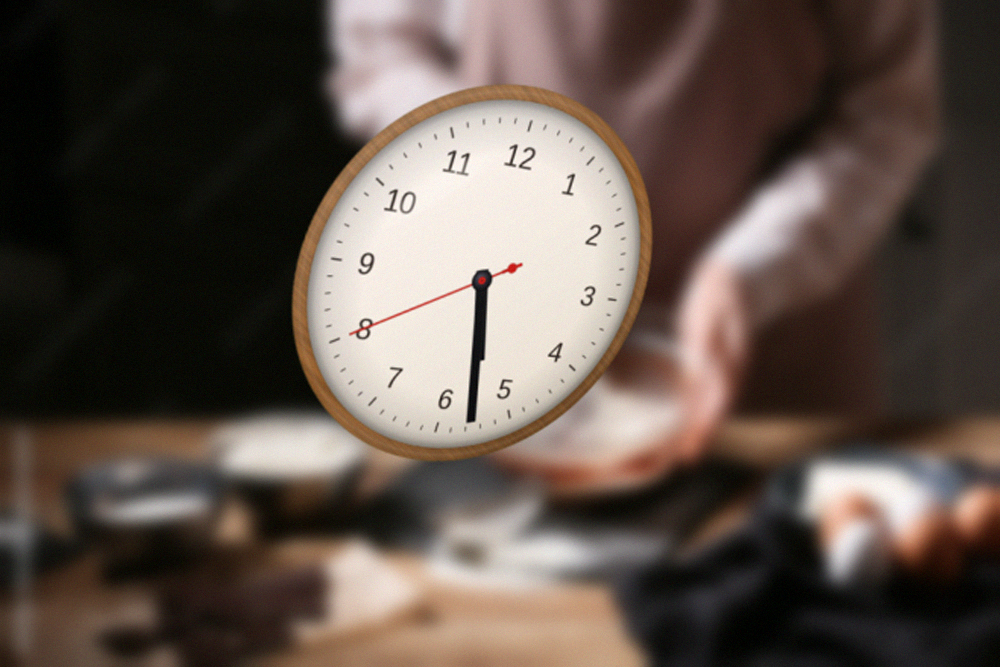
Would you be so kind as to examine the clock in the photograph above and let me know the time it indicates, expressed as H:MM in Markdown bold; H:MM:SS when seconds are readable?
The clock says **5:27:40**
